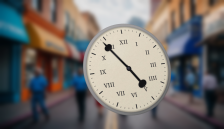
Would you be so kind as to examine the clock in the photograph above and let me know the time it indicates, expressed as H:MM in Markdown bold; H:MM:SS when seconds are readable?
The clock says **4:54**
